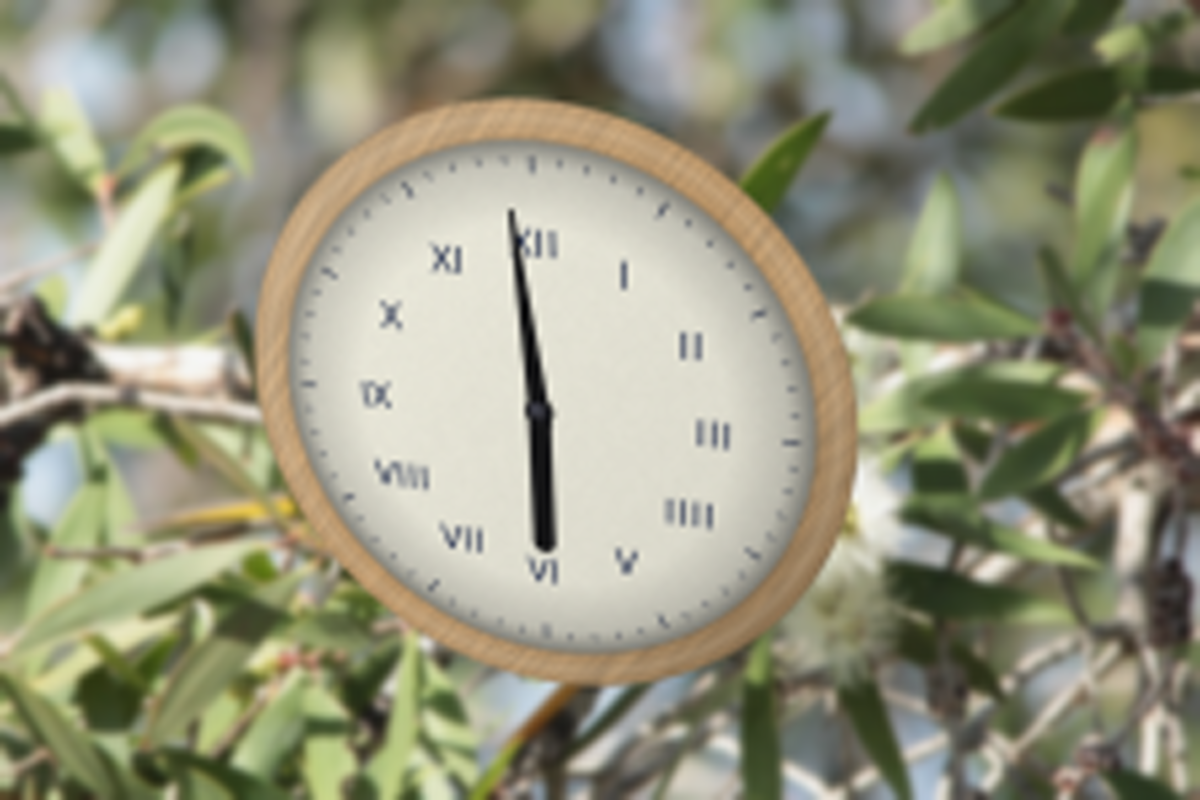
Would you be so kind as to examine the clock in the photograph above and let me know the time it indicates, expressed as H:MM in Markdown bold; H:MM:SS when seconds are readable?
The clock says **5:59**
